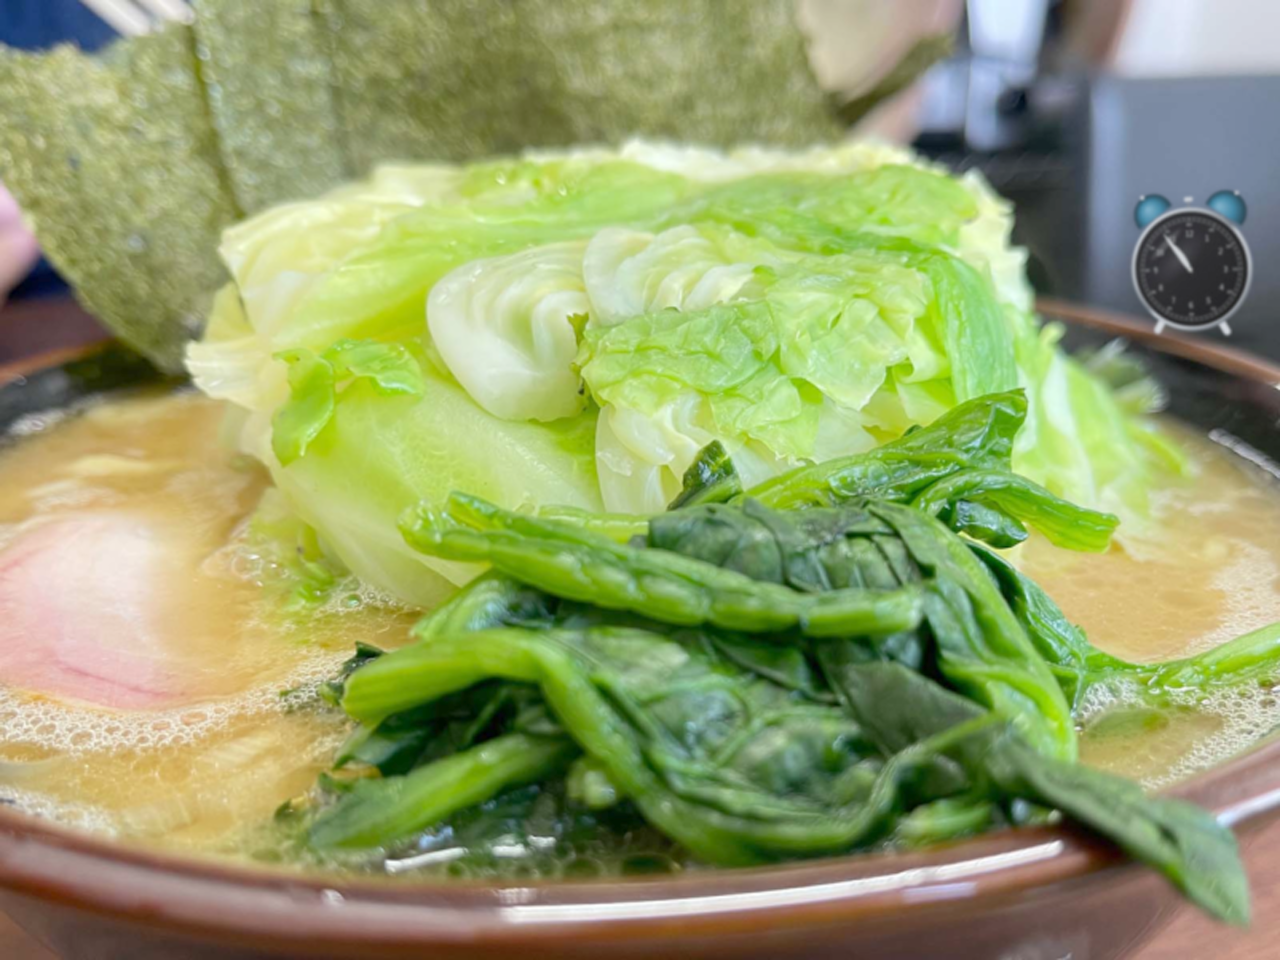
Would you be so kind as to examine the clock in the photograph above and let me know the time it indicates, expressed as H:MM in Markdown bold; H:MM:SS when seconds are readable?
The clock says **10:54**
